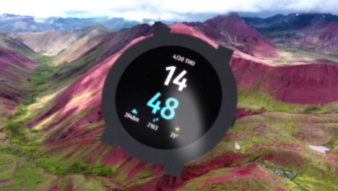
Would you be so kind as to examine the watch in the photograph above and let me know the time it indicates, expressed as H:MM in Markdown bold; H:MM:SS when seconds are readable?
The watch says **14:48**
